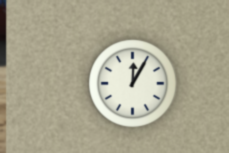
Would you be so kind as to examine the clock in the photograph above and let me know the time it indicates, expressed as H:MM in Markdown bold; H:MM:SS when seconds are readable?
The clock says **12:05**
